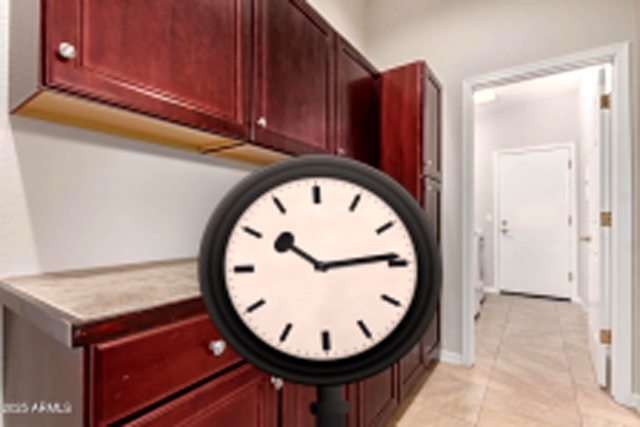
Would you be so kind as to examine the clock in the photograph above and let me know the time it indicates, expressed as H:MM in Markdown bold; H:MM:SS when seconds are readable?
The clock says **10:14**
